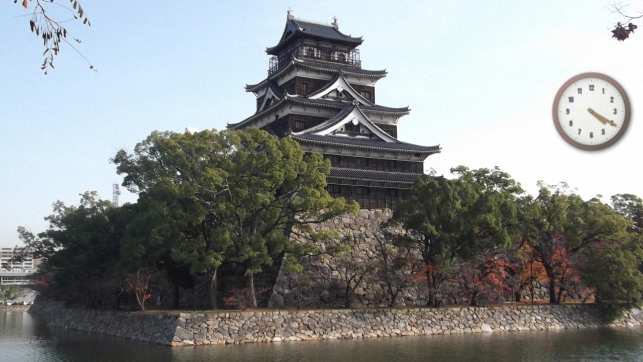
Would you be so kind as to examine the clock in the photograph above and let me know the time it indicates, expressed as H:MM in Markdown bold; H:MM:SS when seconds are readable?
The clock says **4:20**
